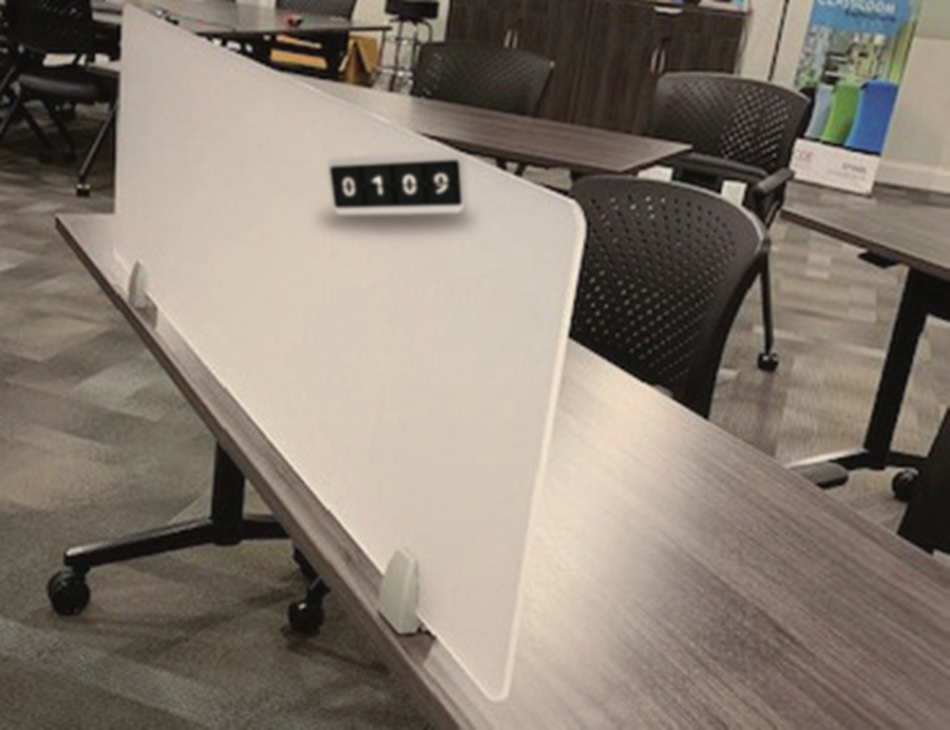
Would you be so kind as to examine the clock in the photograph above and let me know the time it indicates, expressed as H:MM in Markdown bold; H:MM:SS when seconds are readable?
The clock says **1:09**
